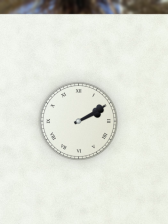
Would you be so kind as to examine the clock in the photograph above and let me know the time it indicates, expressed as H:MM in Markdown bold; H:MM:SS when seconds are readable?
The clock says **2:10**
